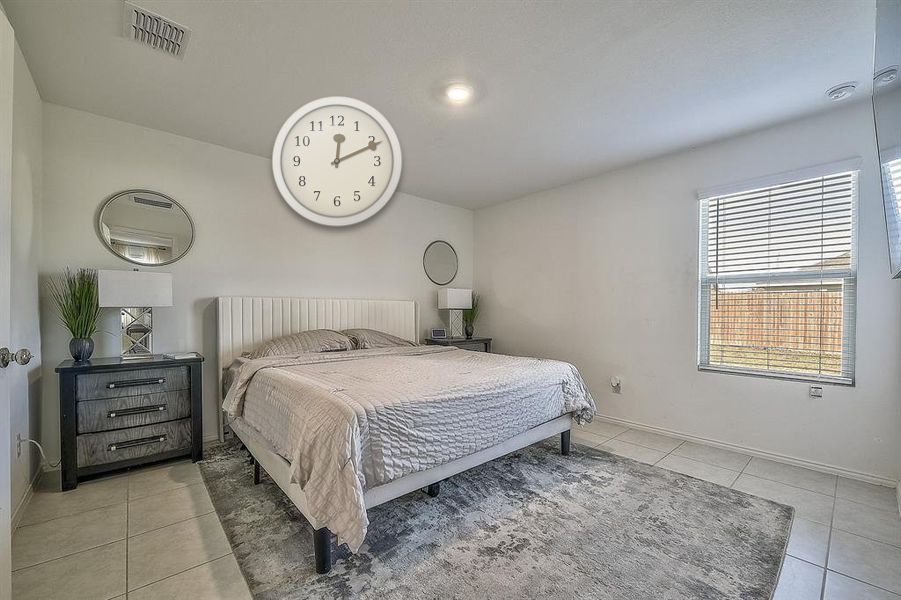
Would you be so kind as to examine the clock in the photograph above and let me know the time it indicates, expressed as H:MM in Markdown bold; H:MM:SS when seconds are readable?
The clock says **12:11**
